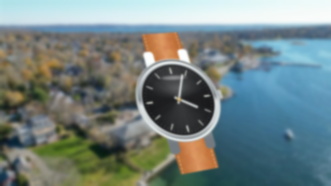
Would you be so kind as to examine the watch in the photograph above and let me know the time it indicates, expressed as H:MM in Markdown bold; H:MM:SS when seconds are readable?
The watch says **4:04**
